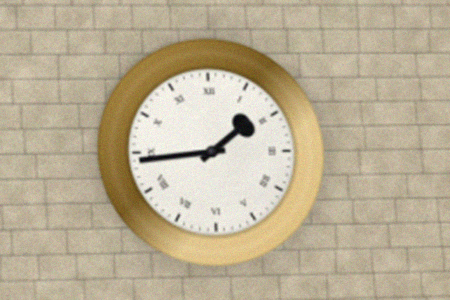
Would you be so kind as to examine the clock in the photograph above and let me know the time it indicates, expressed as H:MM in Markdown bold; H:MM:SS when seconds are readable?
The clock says **1:44**
